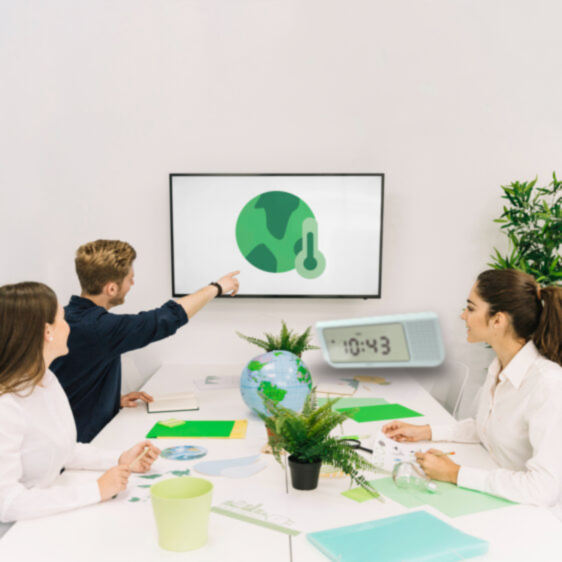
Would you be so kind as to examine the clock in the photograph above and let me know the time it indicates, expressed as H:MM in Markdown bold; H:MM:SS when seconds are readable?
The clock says **10:43**
